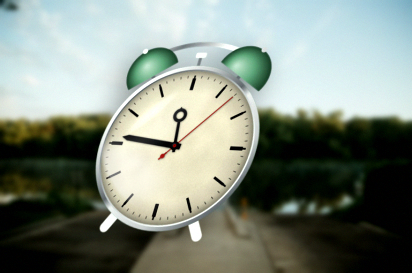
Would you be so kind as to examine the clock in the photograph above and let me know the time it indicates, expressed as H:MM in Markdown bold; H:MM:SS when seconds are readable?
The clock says **11:46:07**
